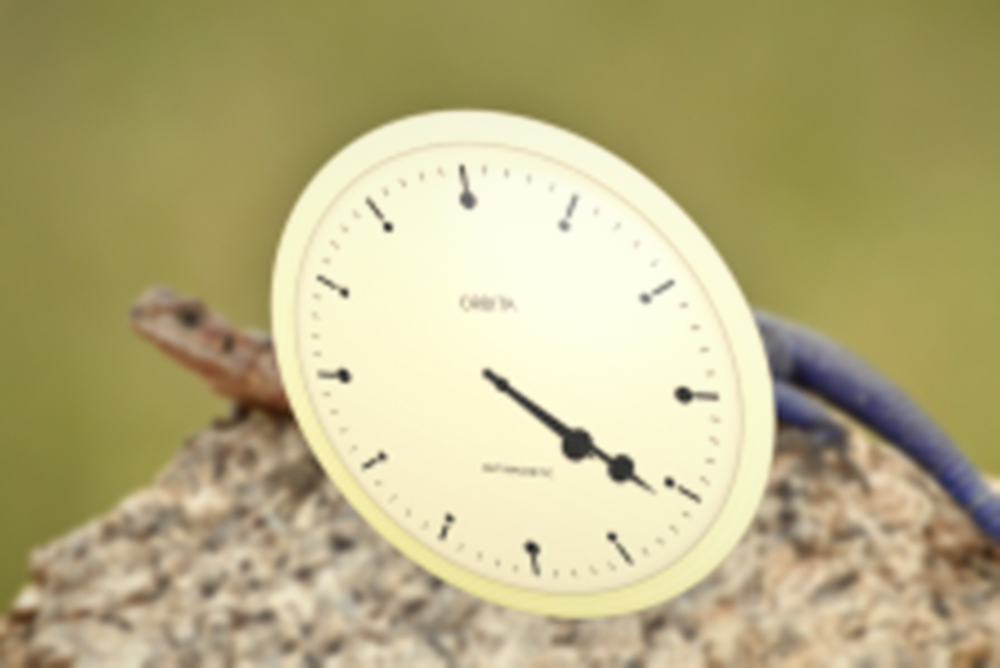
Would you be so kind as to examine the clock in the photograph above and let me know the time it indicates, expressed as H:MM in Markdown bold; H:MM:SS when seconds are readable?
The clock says **4:21**
